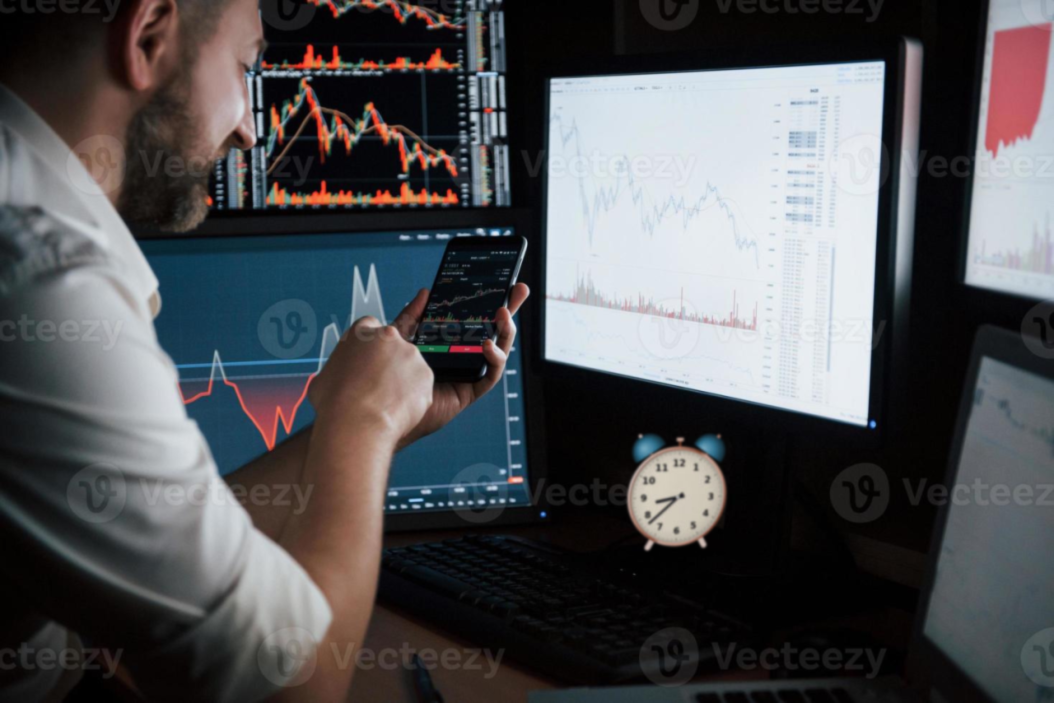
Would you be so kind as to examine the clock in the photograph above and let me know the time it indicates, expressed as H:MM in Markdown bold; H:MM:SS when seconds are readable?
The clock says **8:38**
